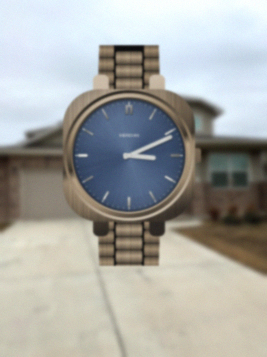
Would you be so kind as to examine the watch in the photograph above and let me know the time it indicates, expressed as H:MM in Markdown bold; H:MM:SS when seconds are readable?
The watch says **3:11**
